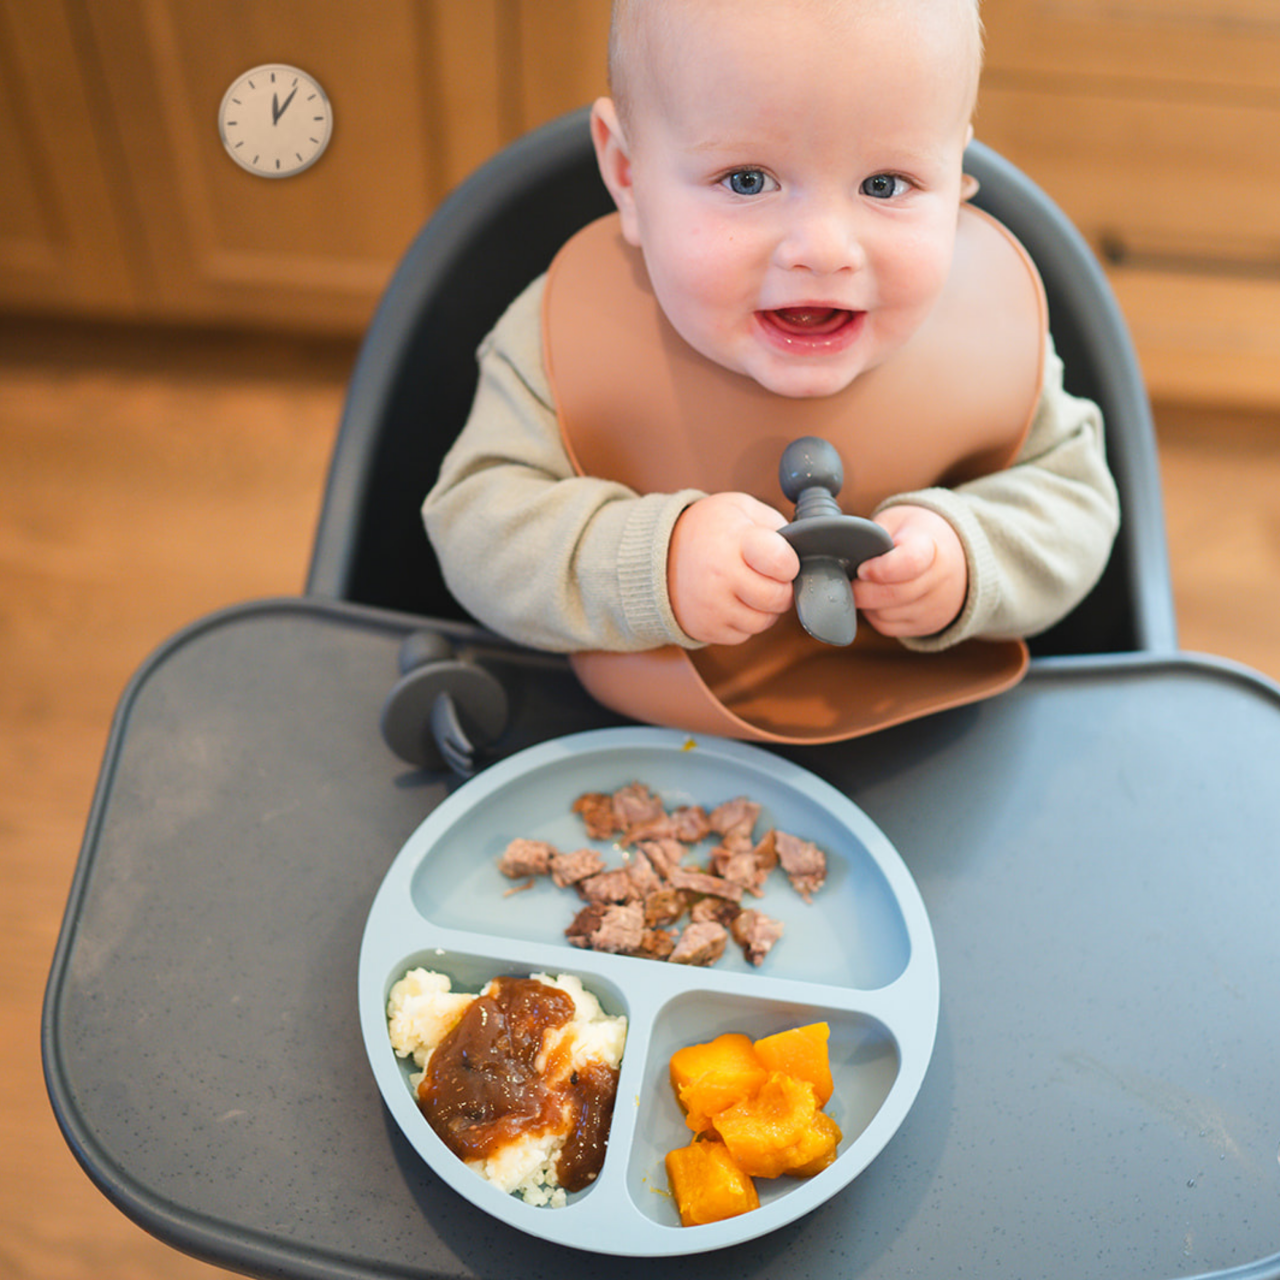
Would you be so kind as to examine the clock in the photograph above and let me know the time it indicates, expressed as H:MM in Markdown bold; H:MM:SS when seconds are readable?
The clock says **12:06**
